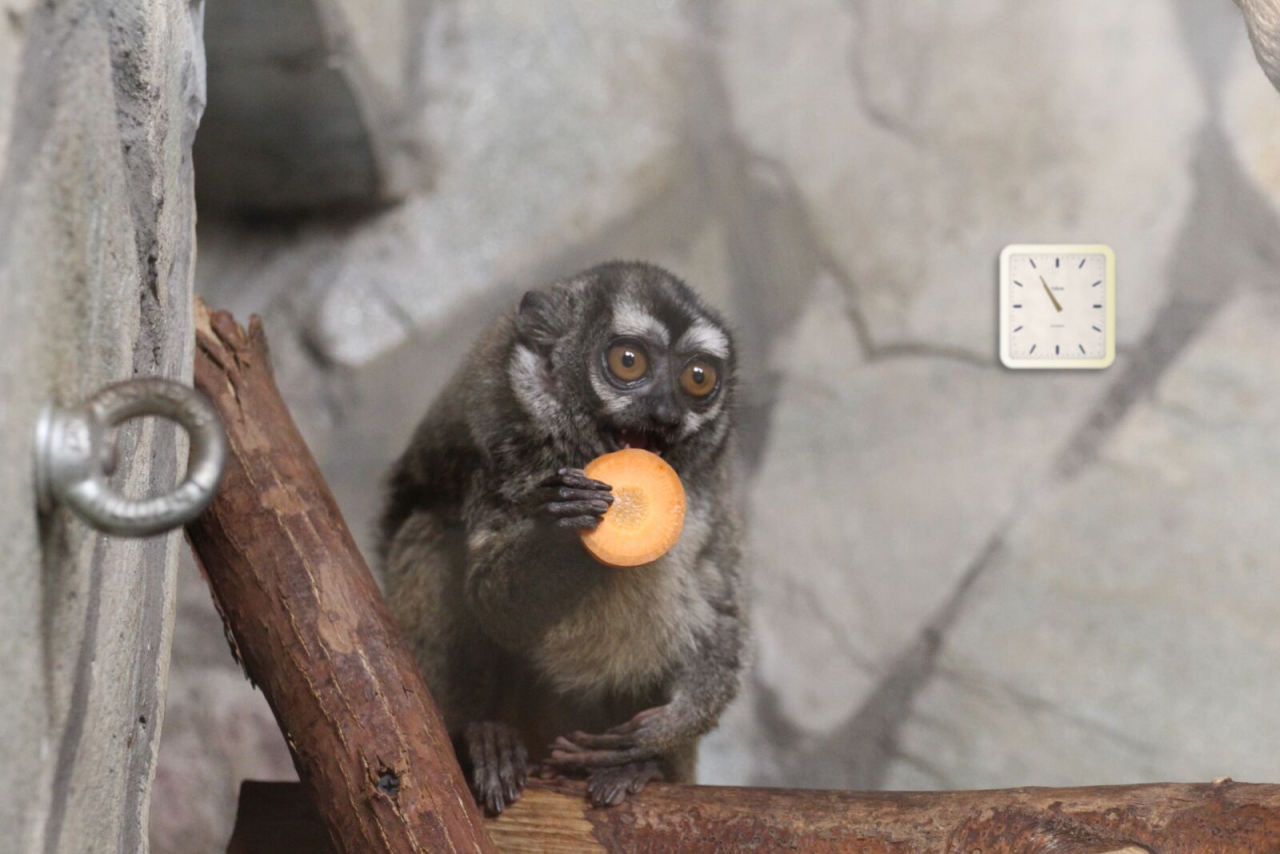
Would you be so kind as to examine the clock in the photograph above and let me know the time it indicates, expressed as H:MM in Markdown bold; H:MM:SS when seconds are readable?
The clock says **10:55**
